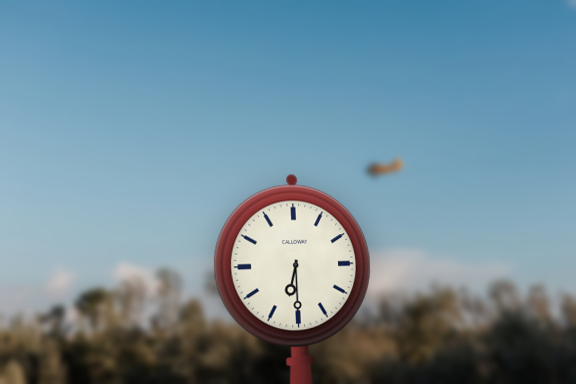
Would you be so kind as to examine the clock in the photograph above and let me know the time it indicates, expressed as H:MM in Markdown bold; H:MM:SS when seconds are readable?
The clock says **6:30**
